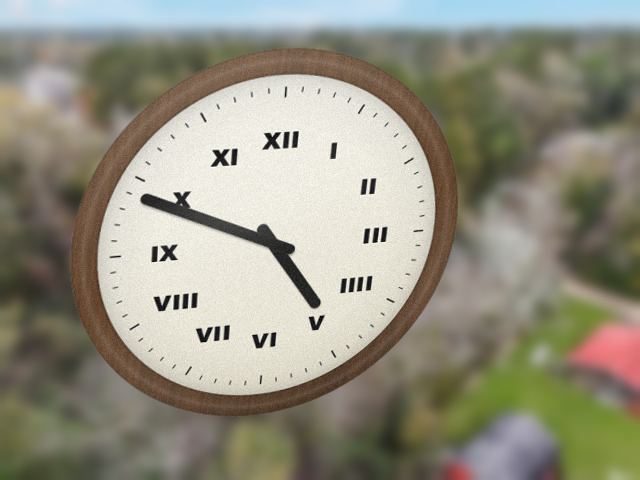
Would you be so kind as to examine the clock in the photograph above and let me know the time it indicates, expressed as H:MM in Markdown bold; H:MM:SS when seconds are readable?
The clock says **4:49**
